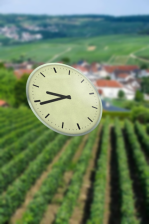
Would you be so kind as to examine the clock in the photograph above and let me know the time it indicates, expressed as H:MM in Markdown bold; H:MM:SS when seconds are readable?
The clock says **9:44**
